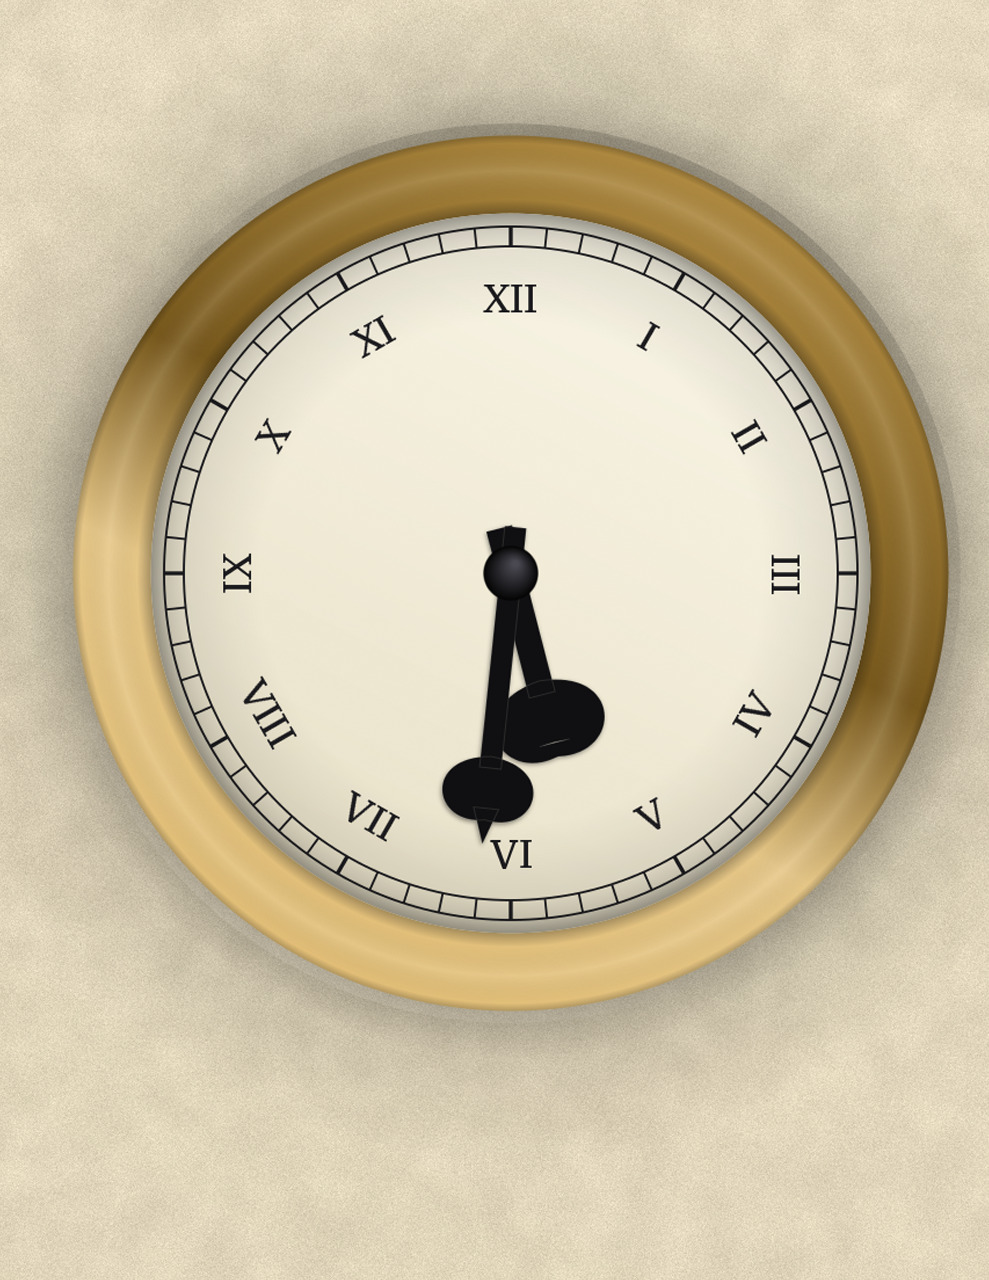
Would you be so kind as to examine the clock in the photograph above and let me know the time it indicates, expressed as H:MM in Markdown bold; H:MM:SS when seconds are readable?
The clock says **5:31**
